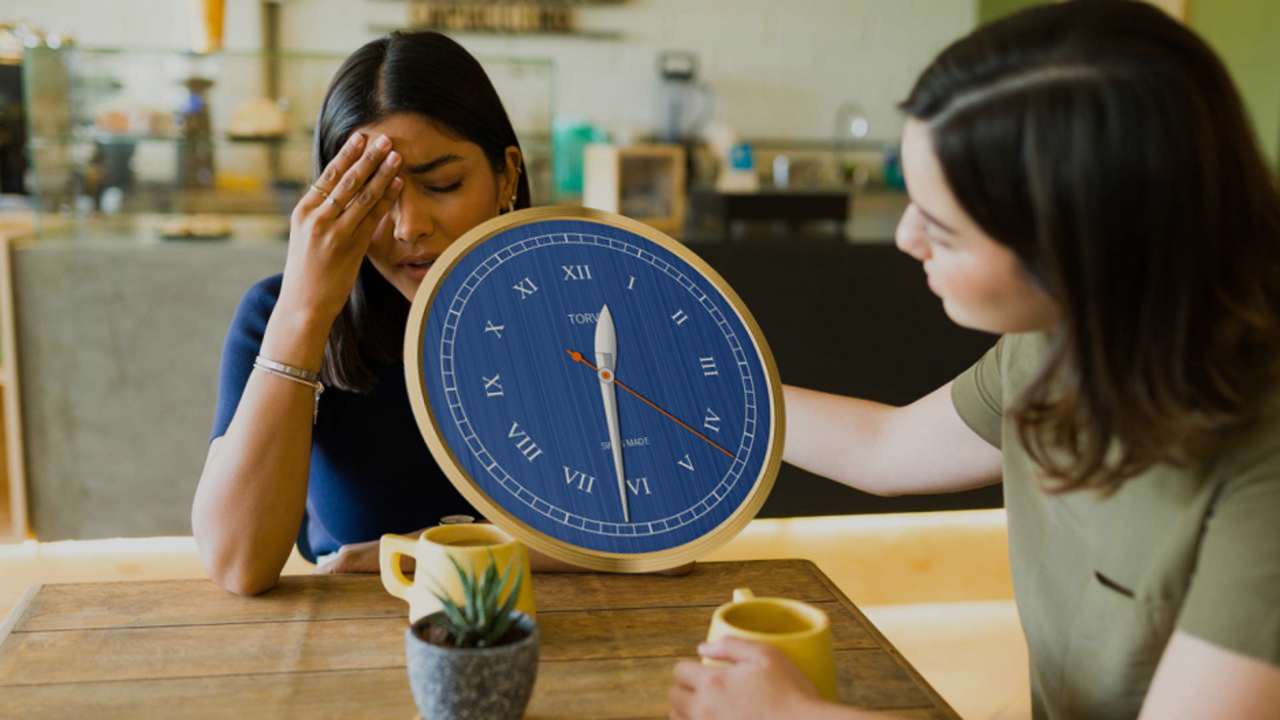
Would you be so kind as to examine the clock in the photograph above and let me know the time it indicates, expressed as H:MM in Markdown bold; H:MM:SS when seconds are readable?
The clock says **12:31:22**
